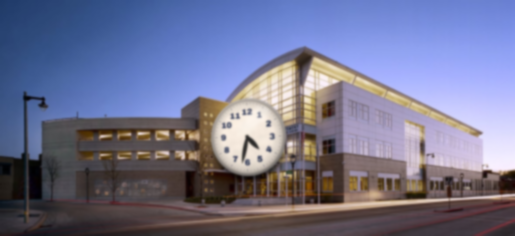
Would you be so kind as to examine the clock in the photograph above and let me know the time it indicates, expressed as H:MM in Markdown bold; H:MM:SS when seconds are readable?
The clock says **4:32**
